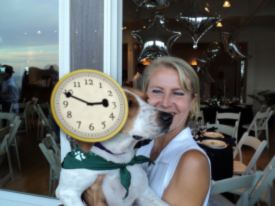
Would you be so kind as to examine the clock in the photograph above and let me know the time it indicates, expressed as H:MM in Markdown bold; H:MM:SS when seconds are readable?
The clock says **2:49**
